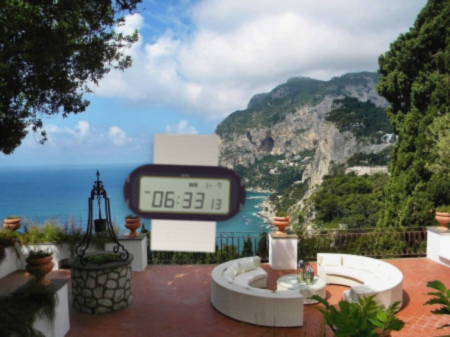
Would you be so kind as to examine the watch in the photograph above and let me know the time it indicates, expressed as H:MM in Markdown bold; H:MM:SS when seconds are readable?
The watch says **6:33**
